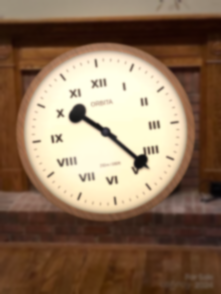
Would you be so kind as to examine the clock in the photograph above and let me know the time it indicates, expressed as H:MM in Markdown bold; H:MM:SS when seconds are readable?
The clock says **10:23**
